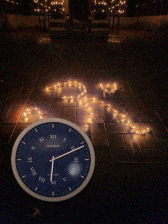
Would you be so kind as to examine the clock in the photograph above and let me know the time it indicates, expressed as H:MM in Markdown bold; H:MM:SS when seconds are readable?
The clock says **6:11**
